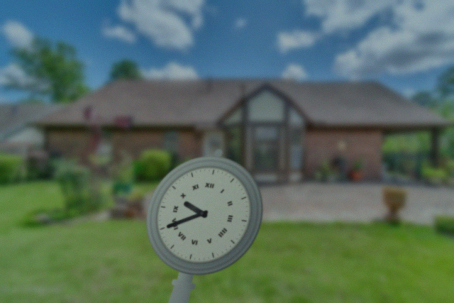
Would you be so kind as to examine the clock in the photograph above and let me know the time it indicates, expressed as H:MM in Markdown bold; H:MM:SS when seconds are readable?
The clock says **9:40**
